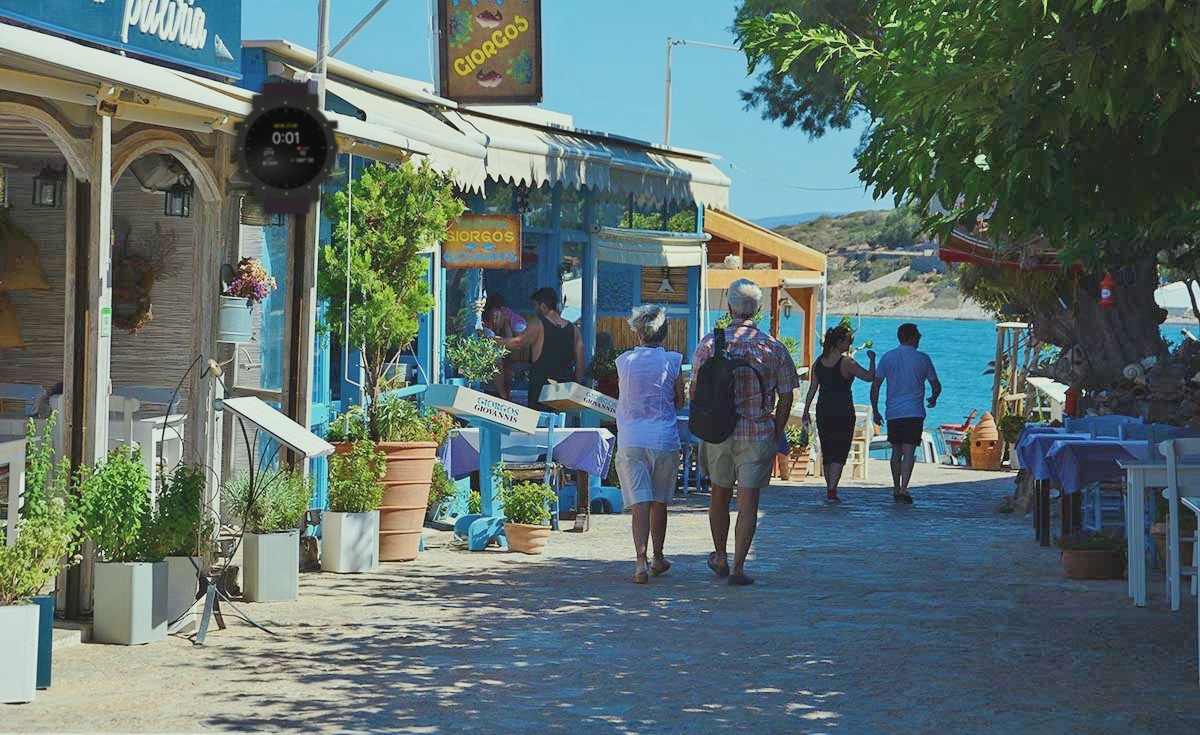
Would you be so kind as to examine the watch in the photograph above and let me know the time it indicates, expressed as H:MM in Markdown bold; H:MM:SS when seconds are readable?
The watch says **0:01**
